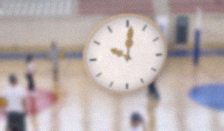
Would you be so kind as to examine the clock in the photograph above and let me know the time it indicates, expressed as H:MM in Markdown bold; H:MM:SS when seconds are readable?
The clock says **10:01**
